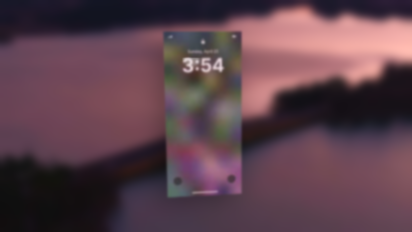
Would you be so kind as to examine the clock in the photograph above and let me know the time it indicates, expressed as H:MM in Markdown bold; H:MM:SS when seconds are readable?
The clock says **3:54**
